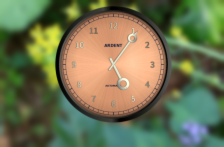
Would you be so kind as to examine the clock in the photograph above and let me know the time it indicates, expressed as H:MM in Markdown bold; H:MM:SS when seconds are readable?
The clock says **5:06**
